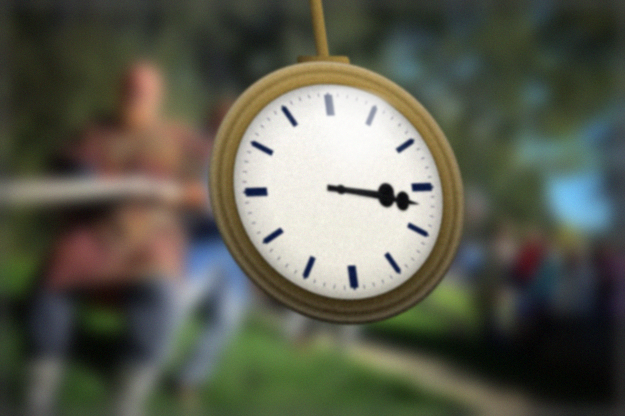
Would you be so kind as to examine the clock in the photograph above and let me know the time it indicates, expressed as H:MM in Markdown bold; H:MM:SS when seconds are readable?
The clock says **3:17**
